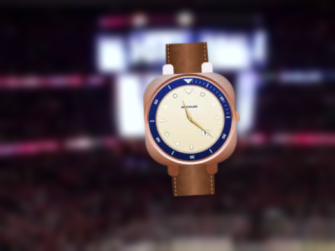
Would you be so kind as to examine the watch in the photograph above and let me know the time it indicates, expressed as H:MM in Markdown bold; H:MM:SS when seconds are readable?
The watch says **11:22**
